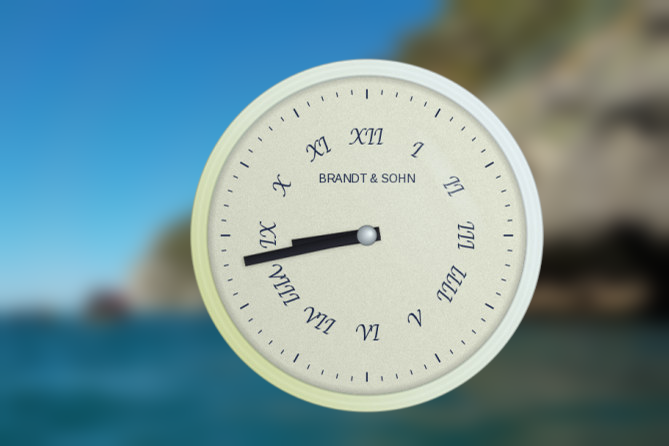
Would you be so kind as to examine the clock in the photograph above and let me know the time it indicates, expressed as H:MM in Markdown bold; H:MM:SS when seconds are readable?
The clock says **8:43**
